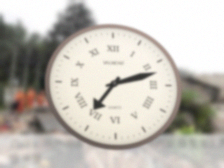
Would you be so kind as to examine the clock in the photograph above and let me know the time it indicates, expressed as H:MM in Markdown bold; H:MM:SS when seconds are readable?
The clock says **7:12**
